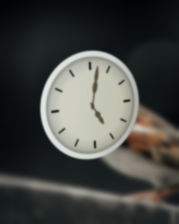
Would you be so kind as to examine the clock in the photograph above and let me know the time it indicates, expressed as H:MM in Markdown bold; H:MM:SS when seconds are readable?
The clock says **5:02**
